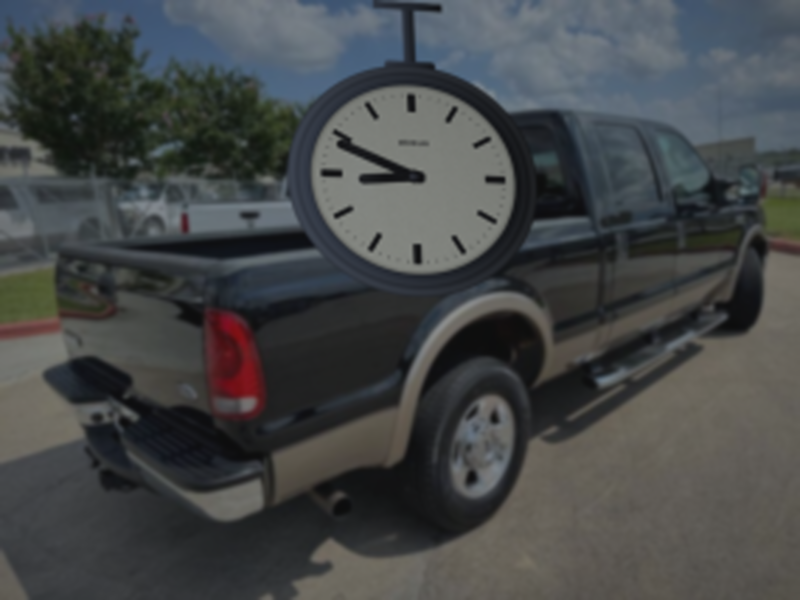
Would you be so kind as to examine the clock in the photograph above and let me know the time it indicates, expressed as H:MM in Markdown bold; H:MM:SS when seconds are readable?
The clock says **8:49**
